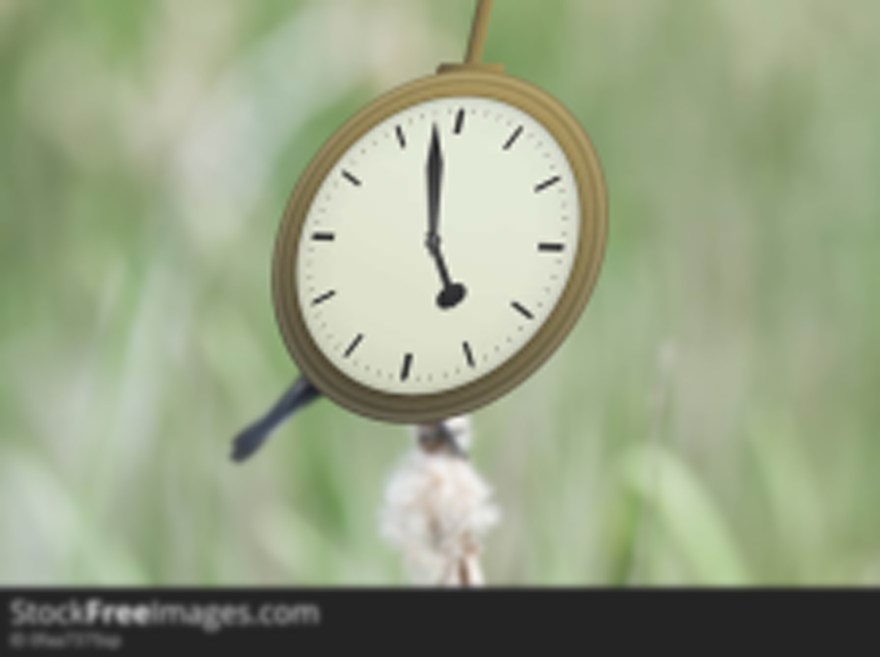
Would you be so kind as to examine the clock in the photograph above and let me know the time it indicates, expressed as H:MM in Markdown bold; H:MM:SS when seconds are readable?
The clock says **4:58**
